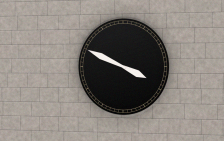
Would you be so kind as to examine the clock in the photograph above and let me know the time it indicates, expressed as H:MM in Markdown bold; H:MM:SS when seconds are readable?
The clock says **3:49**
